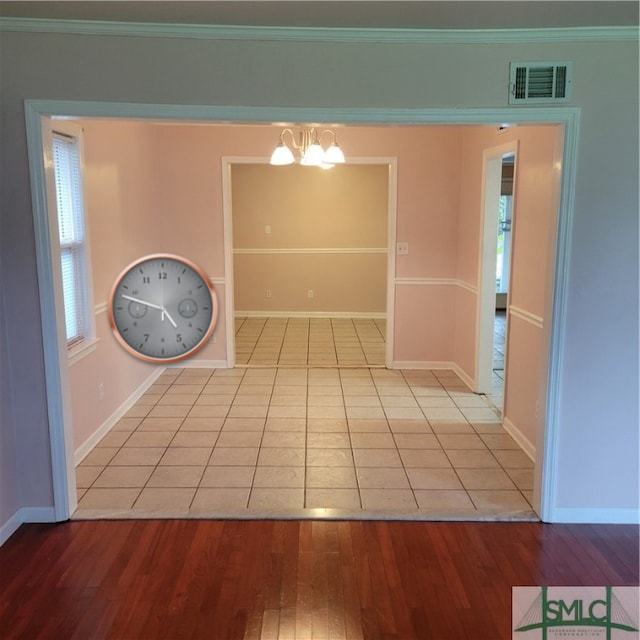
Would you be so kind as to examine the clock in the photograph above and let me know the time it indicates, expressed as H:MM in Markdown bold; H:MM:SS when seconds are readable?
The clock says **4:48**
